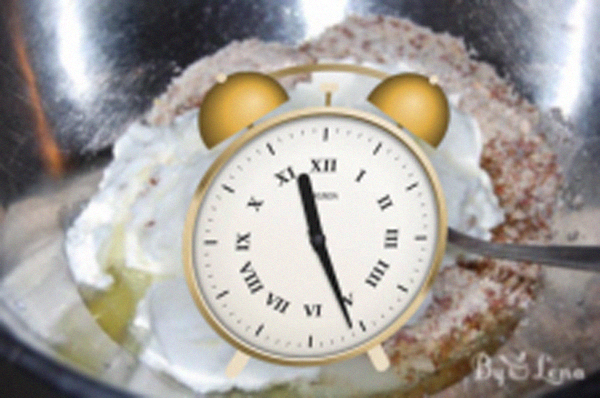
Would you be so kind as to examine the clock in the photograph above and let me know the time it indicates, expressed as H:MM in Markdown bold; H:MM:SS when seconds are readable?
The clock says **11:26**
